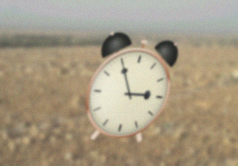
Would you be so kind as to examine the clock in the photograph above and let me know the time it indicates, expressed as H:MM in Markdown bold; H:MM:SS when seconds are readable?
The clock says **2:55**
